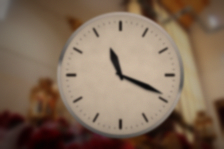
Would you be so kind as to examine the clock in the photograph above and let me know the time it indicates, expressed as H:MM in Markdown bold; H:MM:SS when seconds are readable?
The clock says **11:19**
